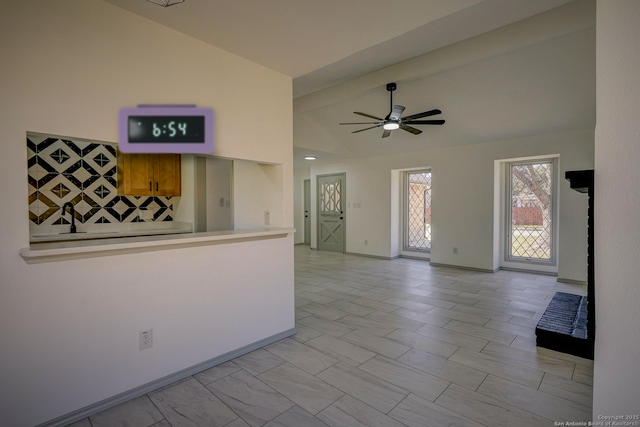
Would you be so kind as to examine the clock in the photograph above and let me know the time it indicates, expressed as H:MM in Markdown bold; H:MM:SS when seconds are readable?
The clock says **6:54**
